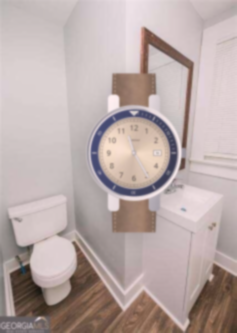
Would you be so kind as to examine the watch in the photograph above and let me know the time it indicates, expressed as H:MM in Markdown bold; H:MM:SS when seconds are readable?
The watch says **11:25**
